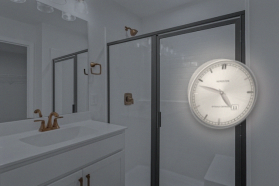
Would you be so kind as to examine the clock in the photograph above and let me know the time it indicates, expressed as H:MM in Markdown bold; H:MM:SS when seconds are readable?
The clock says **4:48**
